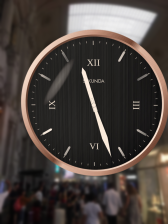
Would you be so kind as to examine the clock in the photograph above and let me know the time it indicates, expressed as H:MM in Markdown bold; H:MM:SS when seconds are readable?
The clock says **11:27**
